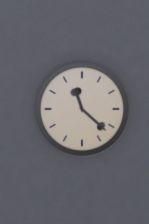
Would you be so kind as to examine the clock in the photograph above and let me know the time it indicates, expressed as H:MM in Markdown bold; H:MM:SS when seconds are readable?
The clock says **11:22**
